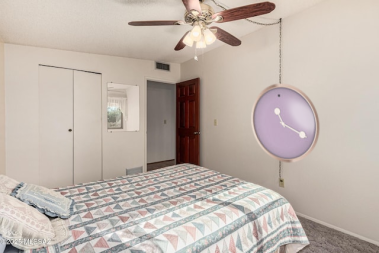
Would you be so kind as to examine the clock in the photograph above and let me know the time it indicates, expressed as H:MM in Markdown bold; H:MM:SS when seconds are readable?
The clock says **11:20**
